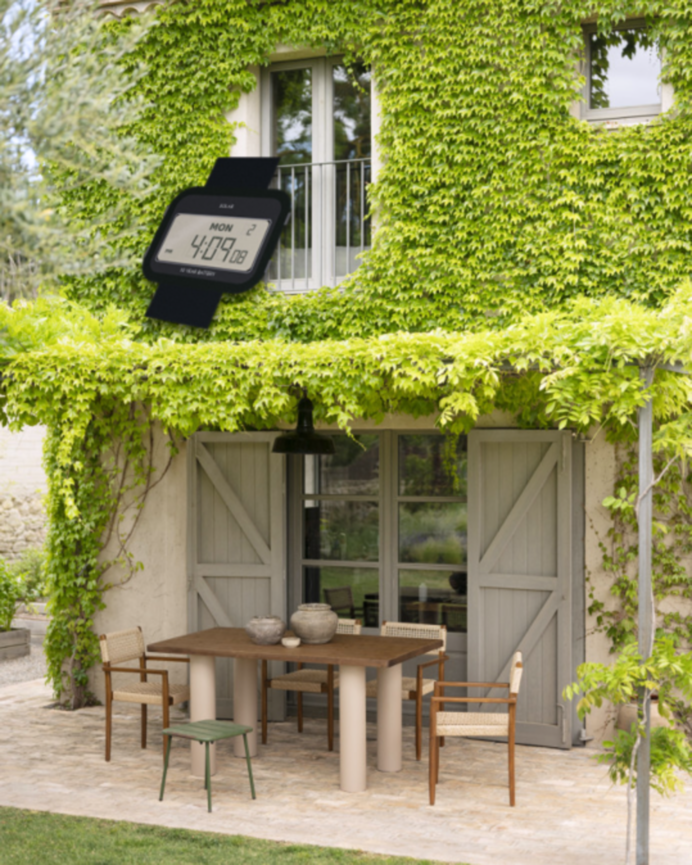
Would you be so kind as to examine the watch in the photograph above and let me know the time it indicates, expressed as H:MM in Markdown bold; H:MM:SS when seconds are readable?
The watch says **4:09**
